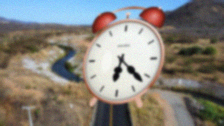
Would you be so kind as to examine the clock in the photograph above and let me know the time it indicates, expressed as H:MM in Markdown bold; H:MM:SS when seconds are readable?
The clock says **6:22**
